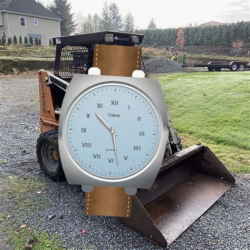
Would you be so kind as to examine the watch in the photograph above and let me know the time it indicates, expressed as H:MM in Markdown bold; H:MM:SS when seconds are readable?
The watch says **10:28**
